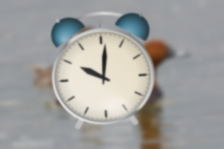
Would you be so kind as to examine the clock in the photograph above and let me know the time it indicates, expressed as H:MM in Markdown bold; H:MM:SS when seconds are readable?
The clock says **10:01**
